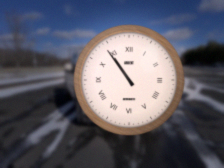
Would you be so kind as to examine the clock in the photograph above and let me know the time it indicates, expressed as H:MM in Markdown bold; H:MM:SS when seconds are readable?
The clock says **10:54**
